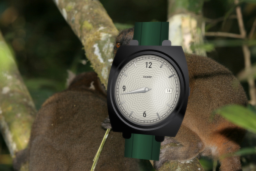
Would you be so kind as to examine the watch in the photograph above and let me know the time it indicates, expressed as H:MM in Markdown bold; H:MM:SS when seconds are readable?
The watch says **8:43**
